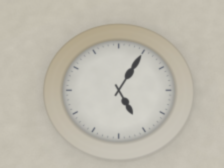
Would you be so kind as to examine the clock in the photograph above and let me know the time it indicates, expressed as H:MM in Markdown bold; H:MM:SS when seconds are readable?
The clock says **5:05**
